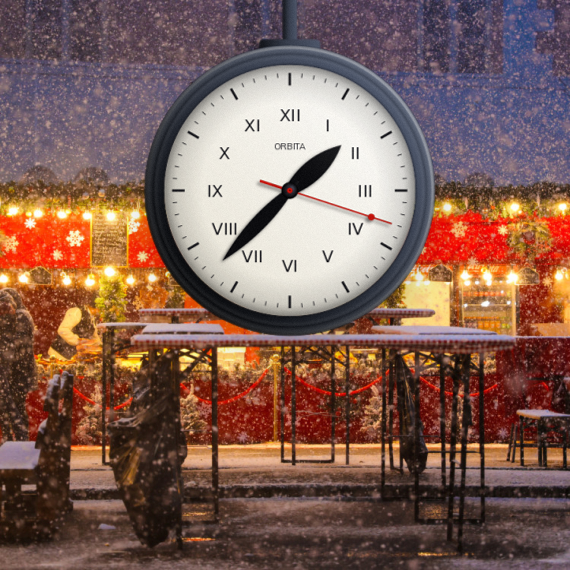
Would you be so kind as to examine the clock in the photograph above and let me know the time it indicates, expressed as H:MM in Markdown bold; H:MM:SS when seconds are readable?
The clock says **1:37:18**
